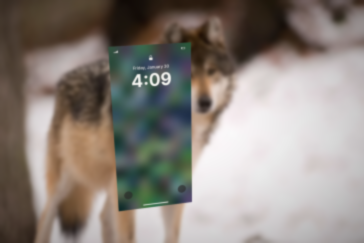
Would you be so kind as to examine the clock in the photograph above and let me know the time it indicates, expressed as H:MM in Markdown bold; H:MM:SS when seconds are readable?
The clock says **4:09**
